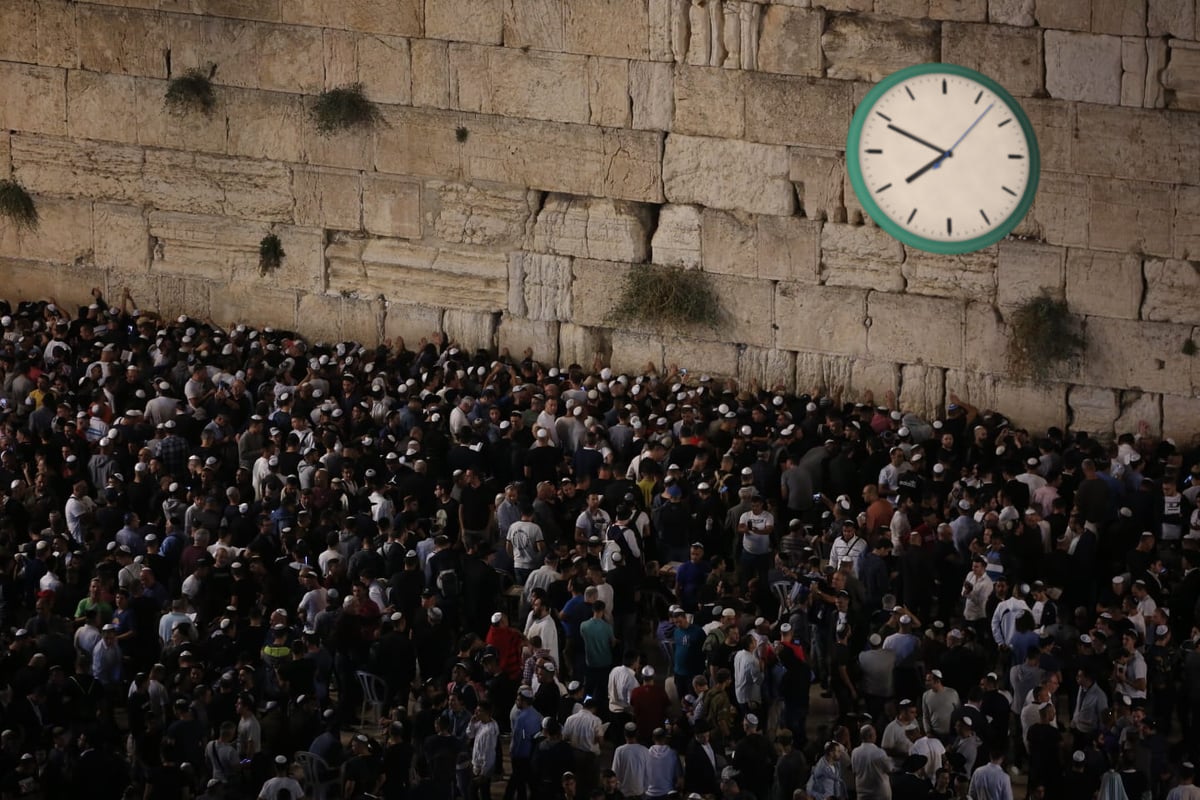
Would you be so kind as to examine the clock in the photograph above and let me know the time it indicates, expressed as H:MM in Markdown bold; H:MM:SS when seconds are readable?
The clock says **7:49:07**
